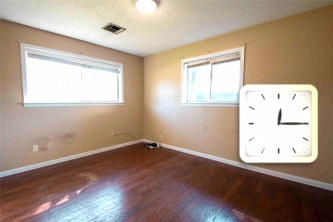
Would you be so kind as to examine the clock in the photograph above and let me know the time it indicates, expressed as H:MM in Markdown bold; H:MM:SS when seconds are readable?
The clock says **12:15**
